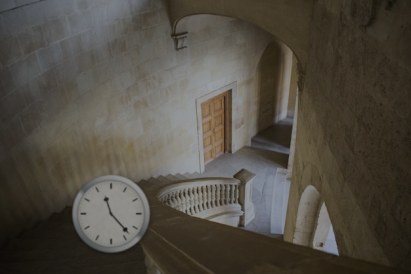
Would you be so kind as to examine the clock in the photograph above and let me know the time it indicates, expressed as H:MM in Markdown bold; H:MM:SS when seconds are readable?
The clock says **11:23**
